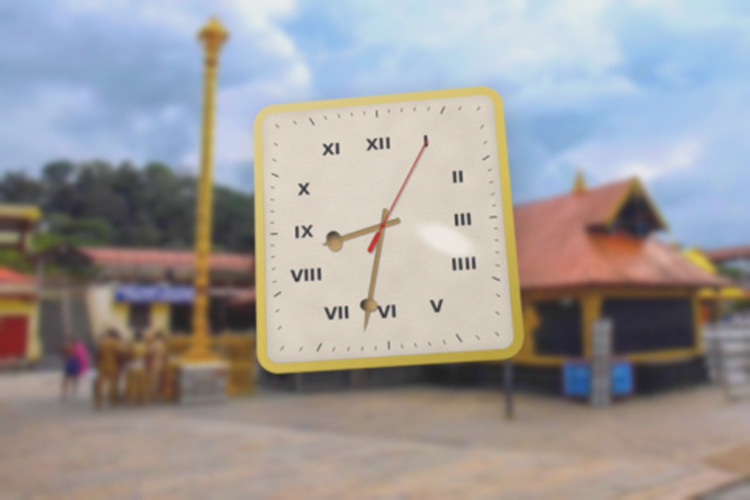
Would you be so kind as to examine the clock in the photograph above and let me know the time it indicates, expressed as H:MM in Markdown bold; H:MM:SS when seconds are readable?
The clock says **8:32:05**
